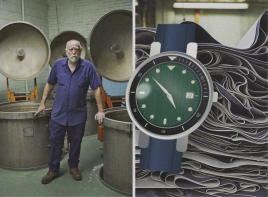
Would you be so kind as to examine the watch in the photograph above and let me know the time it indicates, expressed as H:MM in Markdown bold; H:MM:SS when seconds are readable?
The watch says **4:52**
